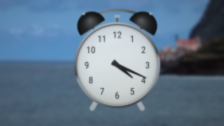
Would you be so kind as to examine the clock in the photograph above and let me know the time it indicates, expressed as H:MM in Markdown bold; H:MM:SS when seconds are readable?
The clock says **4:19**
